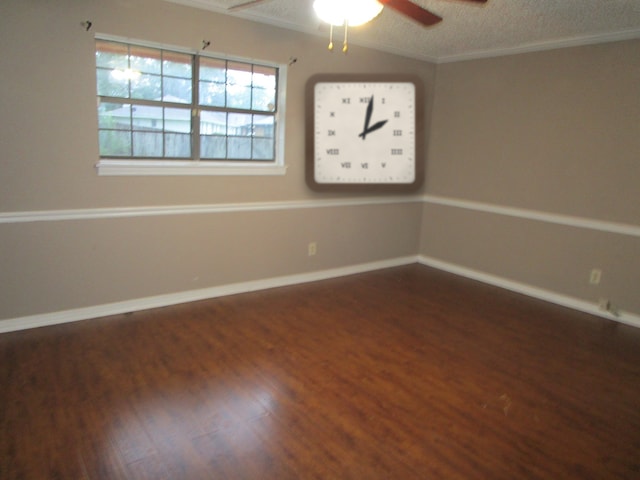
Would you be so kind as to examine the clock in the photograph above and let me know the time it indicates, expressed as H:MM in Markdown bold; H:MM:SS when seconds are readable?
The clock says **2:02**
